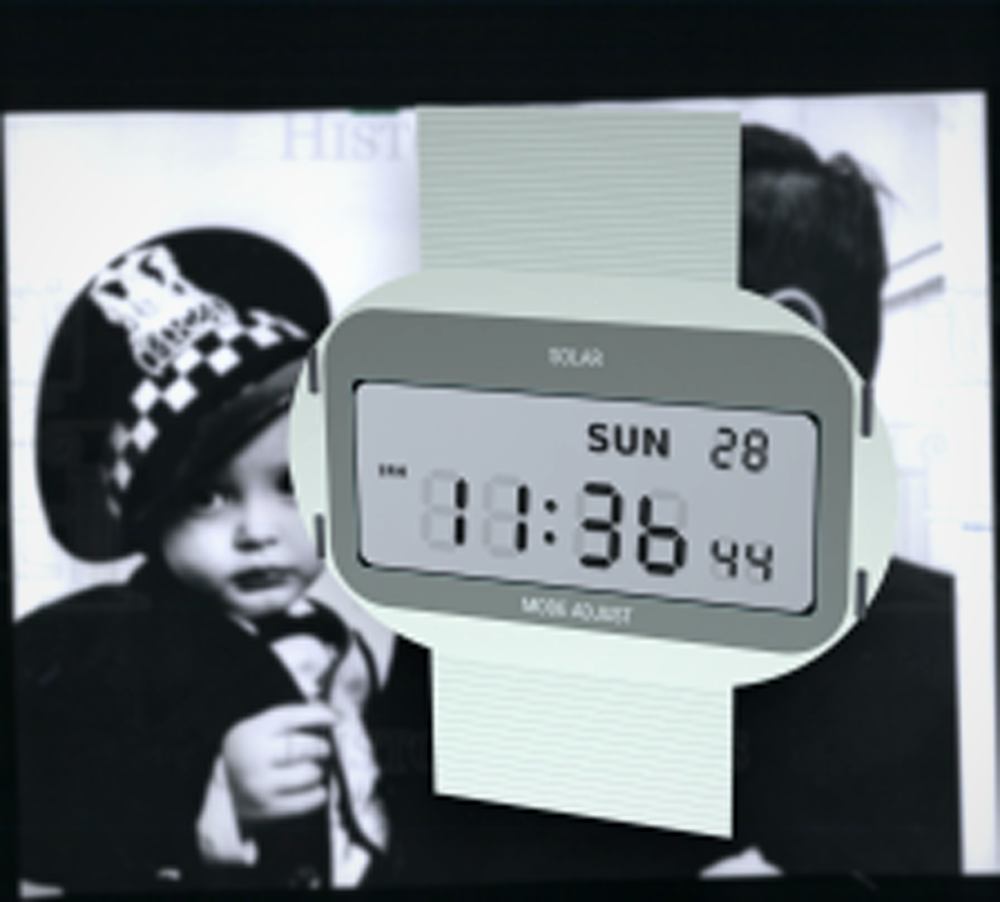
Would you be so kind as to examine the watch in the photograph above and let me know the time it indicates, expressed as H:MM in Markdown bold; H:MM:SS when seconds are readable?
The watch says **11:36:44**
